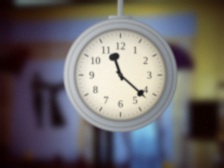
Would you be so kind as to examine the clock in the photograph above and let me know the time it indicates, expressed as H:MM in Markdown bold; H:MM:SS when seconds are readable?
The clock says **11:22**
